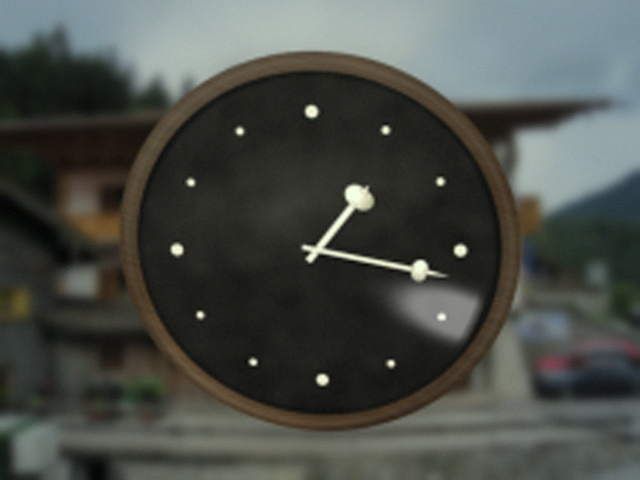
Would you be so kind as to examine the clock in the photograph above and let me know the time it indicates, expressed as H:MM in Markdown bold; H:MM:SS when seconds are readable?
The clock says **1:17**
